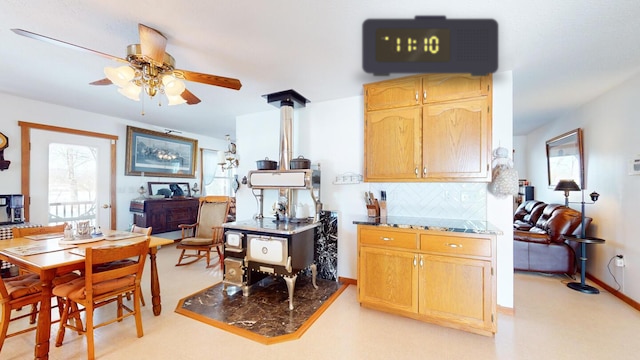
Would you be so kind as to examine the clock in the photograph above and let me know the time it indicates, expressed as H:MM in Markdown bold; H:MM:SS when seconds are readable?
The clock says **11:10**
